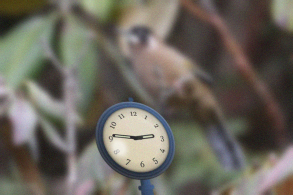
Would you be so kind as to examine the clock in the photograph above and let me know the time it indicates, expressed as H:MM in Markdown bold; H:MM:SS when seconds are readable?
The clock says **2:46**
